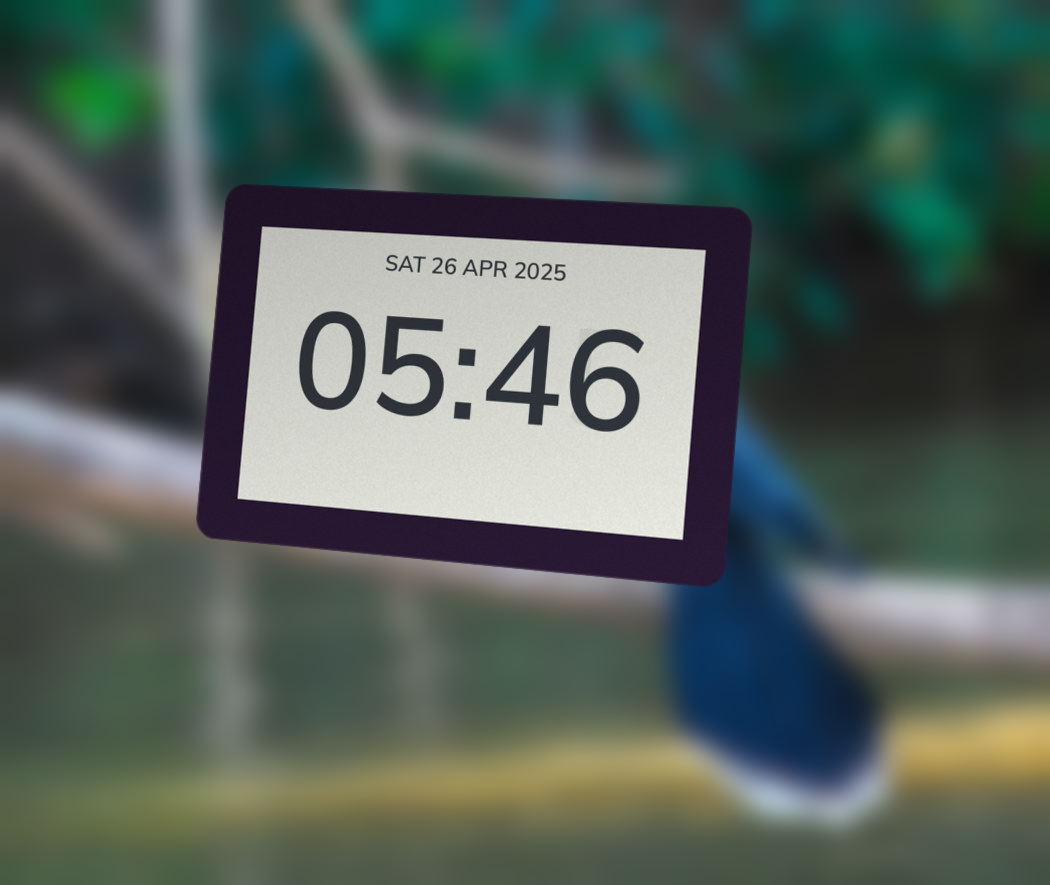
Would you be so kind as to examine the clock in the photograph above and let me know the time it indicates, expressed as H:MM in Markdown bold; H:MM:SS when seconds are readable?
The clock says **5:46**
